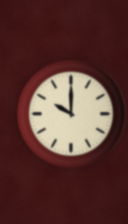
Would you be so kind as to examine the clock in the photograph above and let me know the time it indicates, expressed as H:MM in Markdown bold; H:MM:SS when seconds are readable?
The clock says **10:00**
